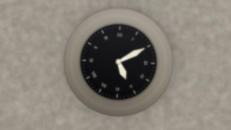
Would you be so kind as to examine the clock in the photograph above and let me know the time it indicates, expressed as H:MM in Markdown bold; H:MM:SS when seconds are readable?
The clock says **5:10**
